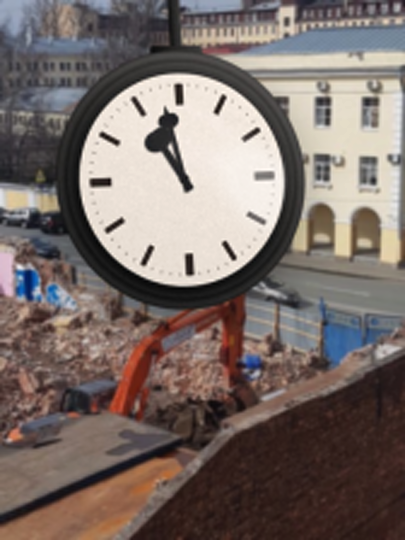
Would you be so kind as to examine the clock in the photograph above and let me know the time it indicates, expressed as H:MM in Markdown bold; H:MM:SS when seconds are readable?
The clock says **10:58**
